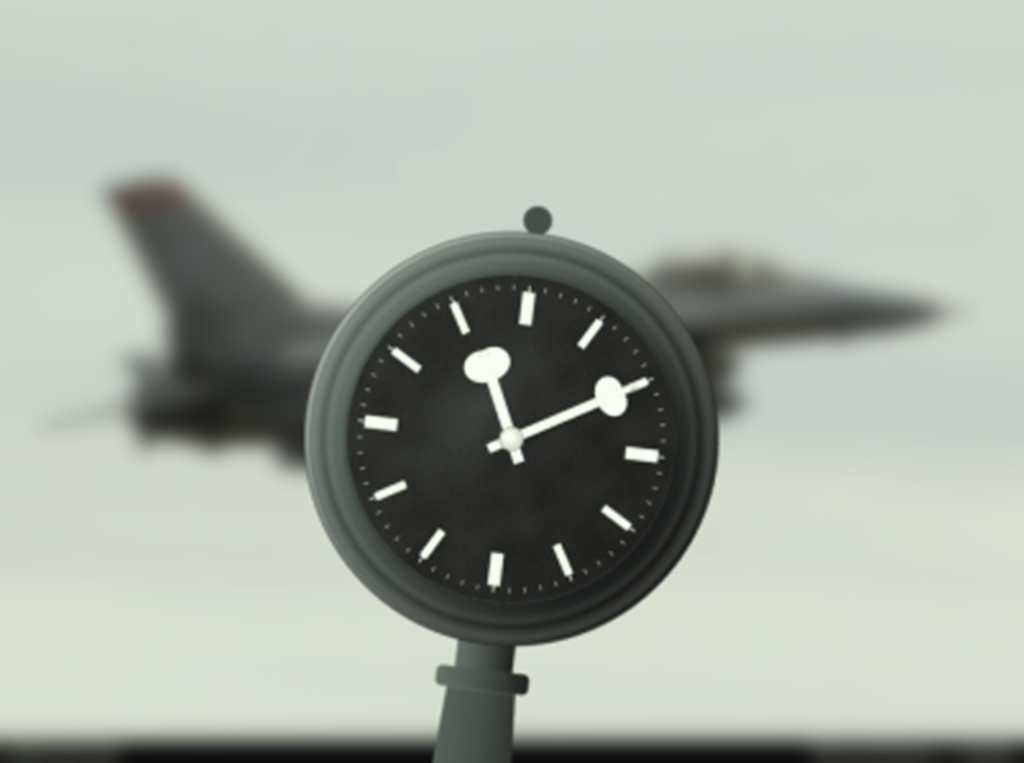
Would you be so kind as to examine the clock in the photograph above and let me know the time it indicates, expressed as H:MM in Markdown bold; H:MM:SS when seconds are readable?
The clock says **11:10**
